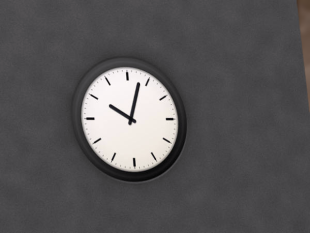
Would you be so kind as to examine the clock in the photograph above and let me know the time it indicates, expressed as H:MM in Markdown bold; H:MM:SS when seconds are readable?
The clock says **10:03**
